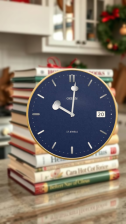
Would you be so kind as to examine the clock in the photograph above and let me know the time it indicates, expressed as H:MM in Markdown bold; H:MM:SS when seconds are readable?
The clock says **10:01**
